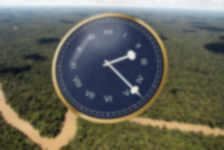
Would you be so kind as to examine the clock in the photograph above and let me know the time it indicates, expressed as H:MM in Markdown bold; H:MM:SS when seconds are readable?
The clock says **2:23**
